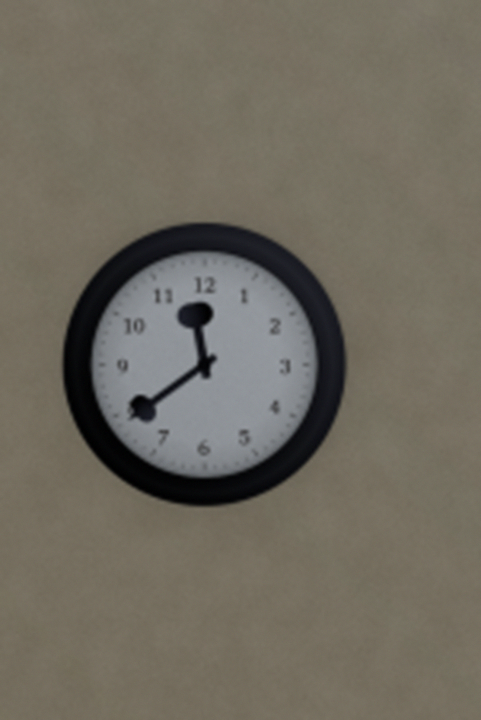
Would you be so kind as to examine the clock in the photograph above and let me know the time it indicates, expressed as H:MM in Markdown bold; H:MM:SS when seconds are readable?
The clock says **11:39**
